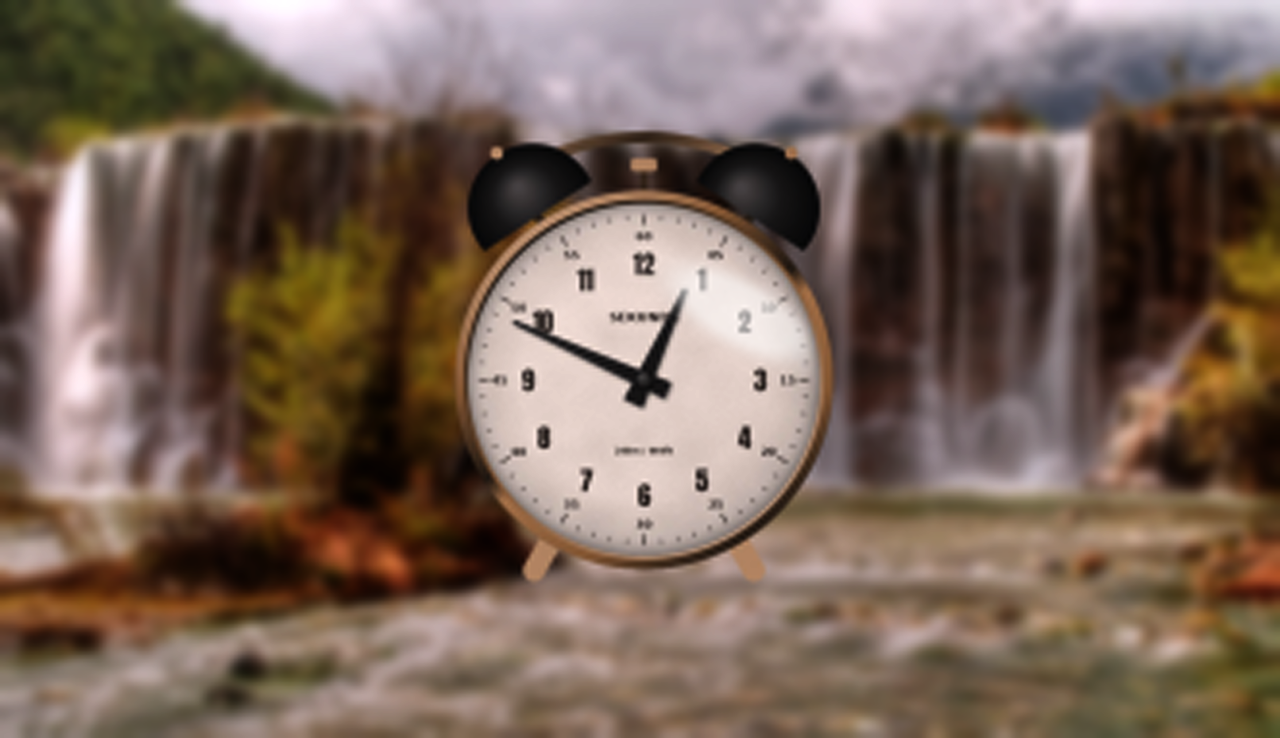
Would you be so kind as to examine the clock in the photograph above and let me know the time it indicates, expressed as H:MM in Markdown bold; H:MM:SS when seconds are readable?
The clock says **12:49**
